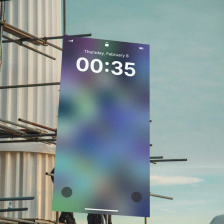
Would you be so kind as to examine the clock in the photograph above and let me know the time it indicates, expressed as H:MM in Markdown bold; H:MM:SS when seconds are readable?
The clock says **0:35**
